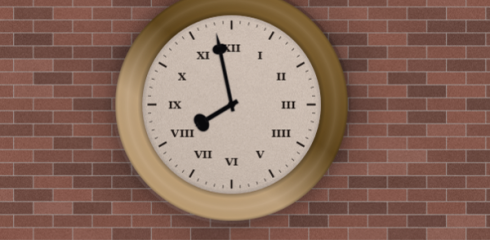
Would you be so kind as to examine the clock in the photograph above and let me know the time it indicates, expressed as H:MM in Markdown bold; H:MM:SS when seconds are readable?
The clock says **7:58**
